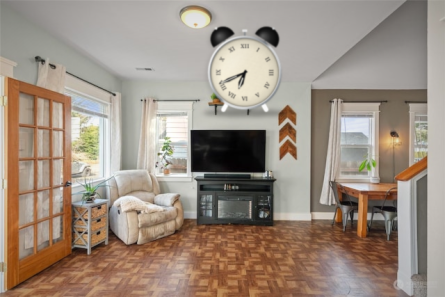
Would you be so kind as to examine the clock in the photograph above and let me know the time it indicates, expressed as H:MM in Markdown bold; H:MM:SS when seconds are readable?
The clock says **6:41**
